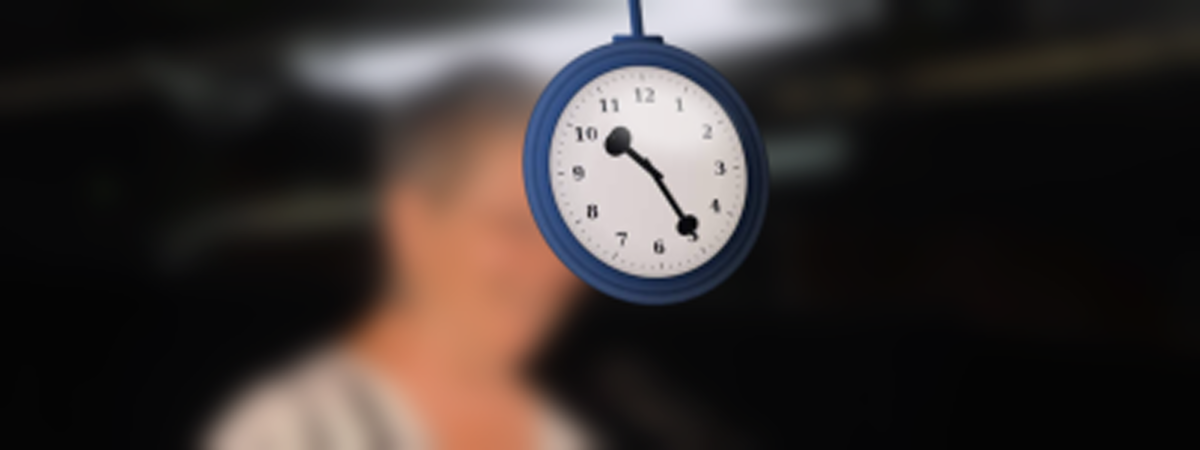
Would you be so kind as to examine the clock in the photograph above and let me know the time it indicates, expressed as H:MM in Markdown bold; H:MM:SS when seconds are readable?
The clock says **10:25**
